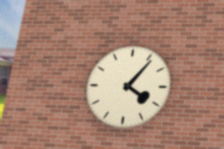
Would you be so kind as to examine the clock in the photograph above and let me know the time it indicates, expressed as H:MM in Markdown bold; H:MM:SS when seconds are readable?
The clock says **4:06**
